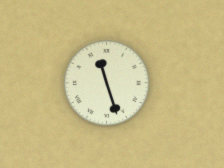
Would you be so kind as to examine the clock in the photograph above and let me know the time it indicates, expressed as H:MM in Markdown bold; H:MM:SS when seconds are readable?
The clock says **11:27**
